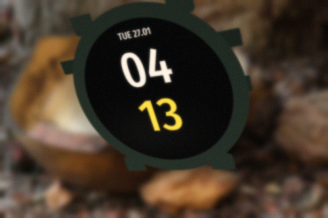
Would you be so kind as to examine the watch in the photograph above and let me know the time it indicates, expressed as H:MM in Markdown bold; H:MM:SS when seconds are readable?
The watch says **4:13**
